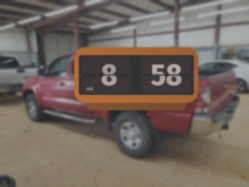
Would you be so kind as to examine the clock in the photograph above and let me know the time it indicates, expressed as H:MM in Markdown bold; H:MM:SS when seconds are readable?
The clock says **8:58**
